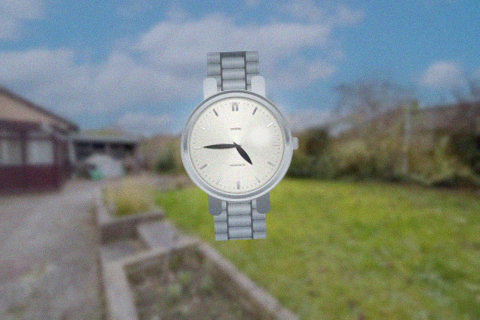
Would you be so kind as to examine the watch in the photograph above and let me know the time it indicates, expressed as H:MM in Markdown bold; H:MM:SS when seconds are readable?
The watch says **4:45**
